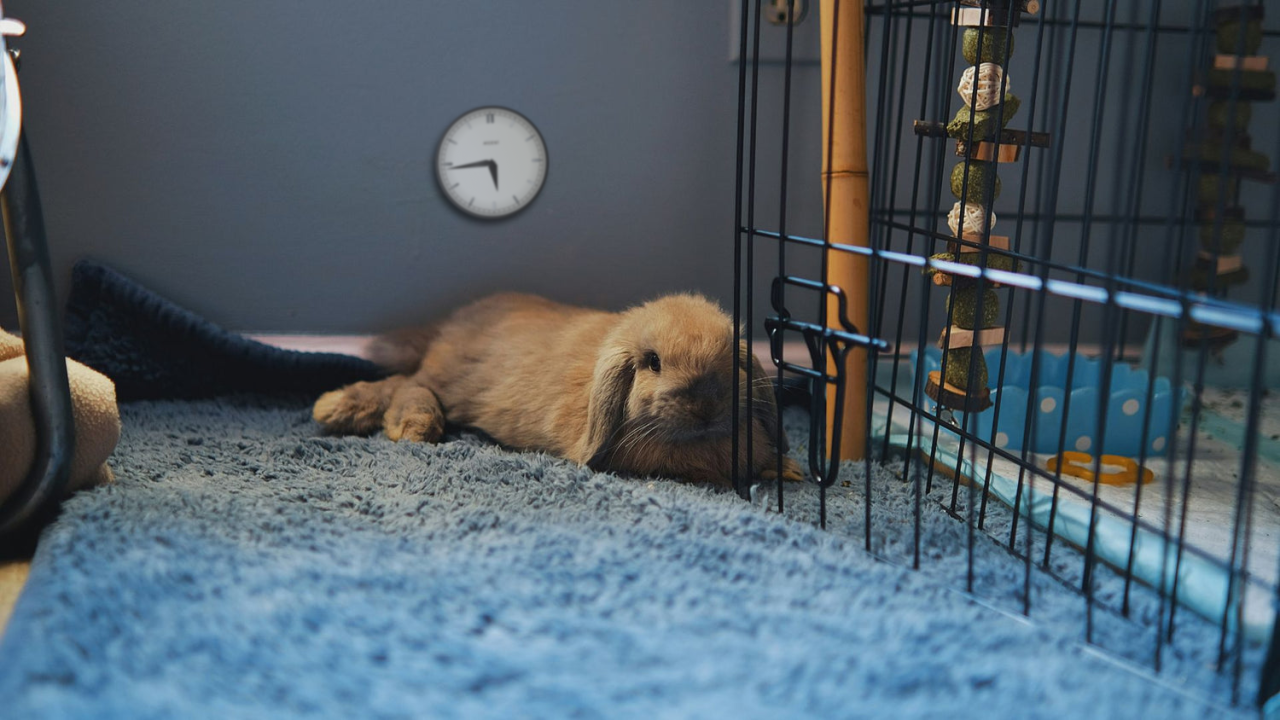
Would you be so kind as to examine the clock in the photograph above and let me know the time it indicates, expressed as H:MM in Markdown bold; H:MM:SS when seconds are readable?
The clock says **5:44**
